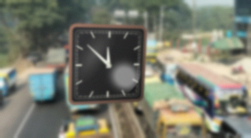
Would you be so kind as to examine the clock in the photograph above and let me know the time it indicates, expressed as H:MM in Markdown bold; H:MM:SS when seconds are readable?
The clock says **11:52**
